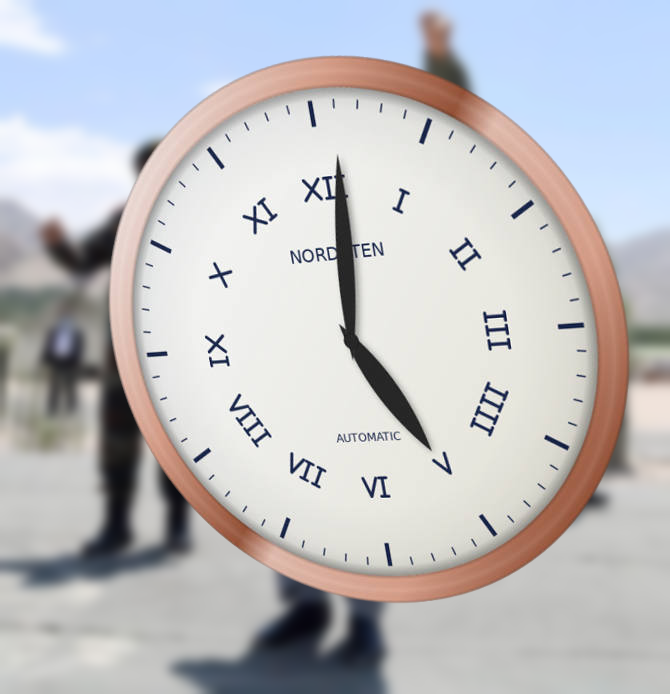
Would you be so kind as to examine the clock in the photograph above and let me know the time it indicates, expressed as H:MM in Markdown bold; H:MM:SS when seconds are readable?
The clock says **5:01**
